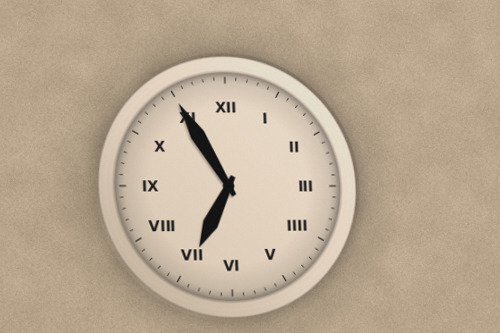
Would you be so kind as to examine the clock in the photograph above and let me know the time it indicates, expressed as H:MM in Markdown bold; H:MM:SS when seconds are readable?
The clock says **6:55**
